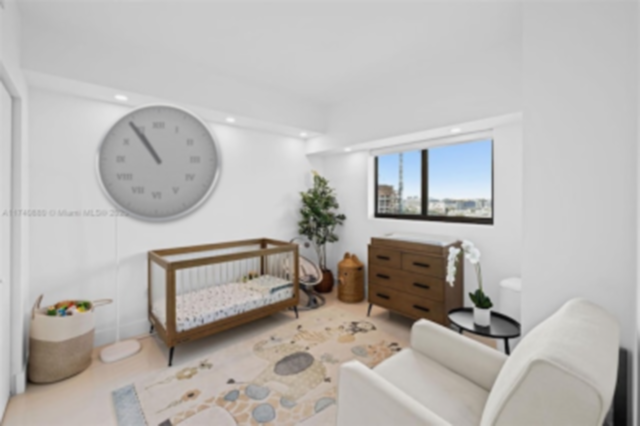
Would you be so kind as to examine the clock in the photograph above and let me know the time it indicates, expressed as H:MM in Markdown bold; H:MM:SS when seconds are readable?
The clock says **10:54**
